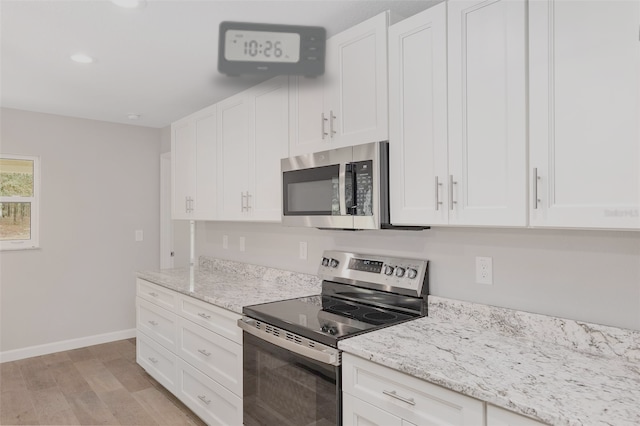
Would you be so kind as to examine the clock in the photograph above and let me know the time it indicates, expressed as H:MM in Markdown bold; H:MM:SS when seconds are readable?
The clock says **10:26**
